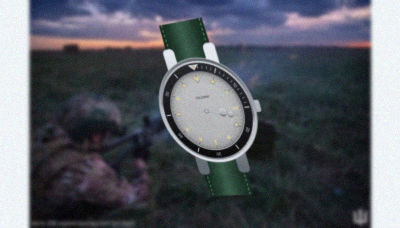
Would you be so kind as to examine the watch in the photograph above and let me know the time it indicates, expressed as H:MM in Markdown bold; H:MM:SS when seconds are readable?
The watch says **3:17**
